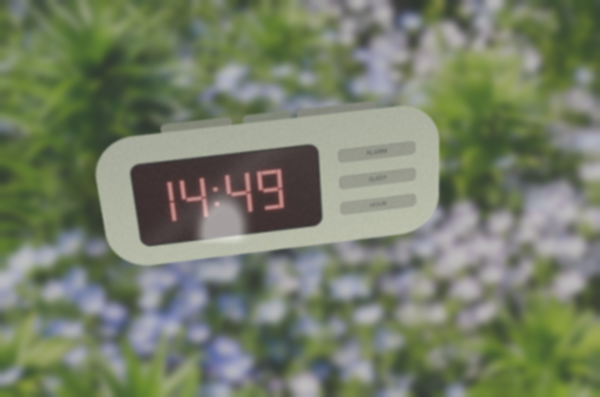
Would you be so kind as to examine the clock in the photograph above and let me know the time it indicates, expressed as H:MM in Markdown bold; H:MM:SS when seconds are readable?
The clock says **14:49**
